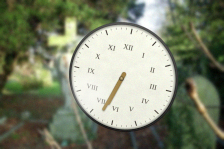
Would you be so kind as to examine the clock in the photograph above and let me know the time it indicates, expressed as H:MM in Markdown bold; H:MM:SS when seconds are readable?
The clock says **6:33**
